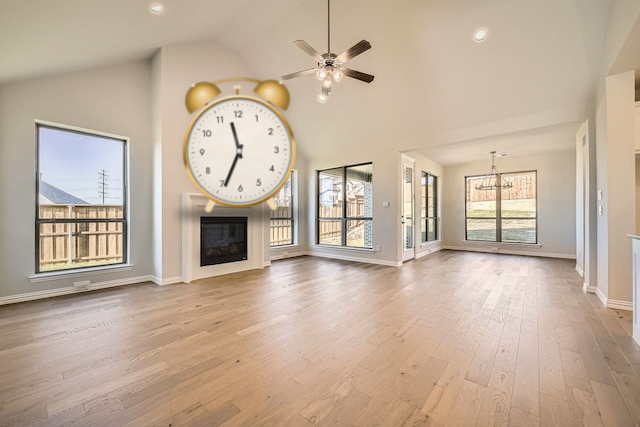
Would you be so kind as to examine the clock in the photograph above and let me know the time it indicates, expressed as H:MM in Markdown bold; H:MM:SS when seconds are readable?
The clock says **11:34**
